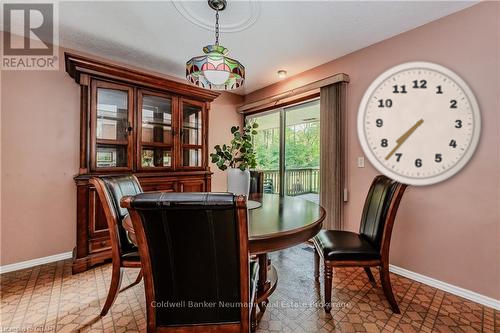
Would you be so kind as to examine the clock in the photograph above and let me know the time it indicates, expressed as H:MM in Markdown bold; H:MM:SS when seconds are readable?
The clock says **7:37**
